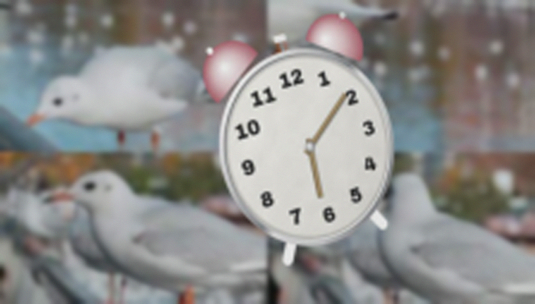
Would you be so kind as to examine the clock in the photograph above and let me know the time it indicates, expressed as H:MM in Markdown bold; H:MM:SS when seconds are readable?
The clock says **6:09**
